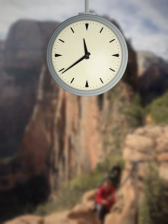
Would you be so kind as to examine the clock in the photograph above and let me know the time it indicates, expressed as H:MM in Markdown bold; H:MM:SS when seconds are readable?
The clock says **11:39**
